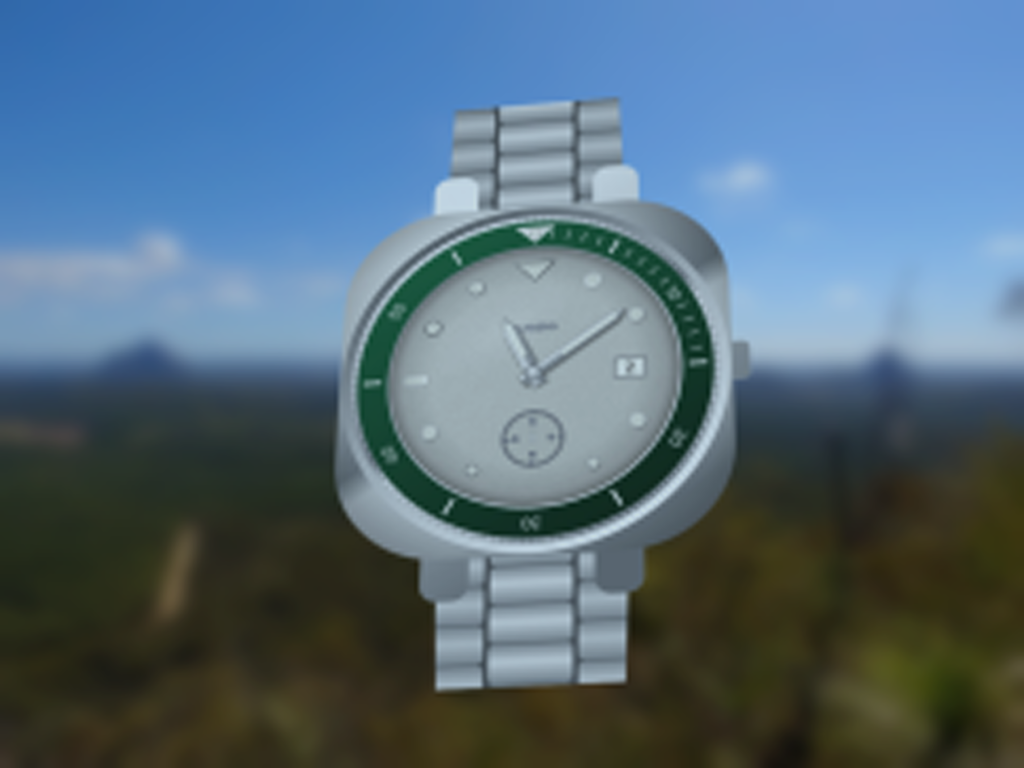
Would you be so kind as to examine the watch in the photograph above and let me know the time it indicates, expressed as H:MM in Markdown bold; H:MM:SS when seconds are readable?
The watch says **11:09**
